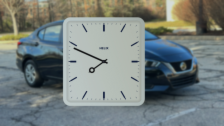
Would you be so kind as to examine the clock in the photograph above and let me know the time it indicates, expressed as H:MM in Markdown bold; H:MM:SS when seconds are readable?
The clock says **7:49**
